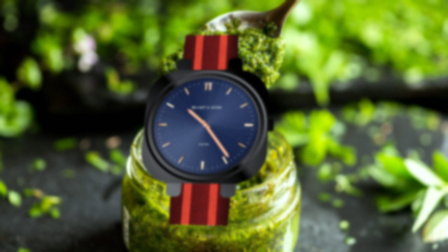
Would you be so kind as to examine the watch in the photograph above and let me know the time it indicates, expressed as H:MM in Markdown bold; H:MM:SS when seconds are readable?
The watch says **10:24**
